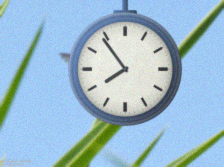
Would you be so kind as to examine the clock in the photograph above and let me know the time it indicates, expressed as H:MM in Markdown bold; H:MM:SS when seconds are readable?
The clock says **7:54**
